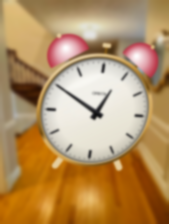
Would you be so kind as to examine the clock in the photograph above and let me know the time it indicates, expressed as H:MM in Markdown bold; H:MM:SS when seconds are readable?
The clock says **12:50**
